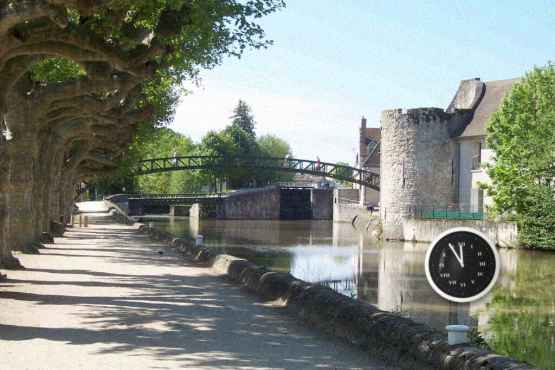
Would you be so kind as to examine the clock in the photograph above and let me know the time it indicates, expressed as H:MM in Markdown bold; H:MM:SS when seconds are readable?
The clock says **11:55**
